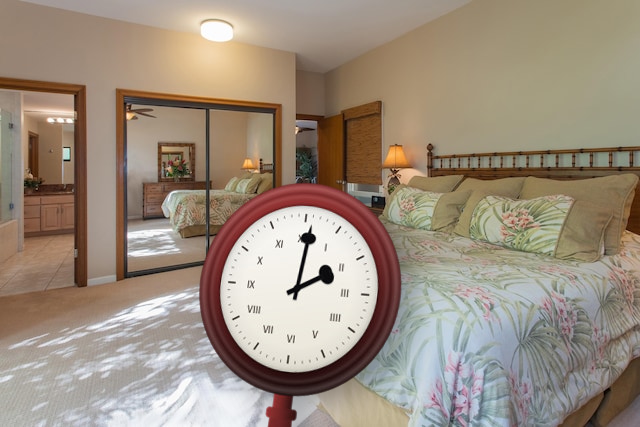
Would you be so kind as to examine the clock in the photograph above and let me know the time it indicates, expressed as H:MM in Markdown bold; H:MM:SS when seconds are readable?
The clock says **2:01**
